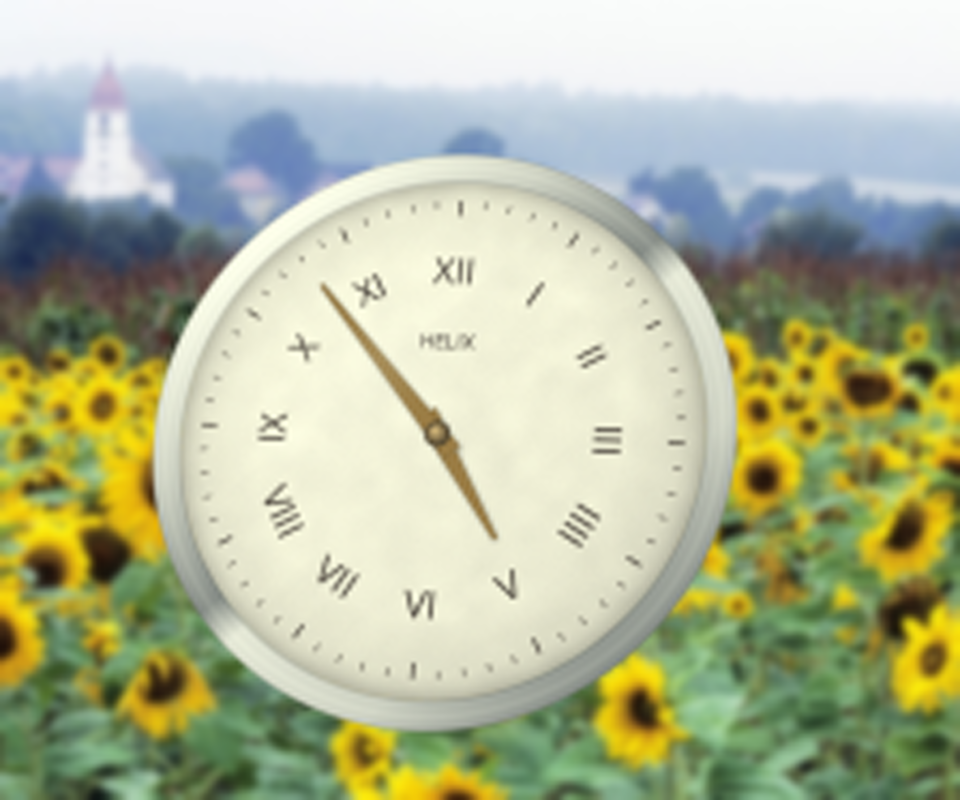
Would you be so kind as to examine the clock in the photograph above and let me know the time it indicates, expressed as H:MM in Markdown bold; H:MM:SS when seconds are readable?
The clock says **4:53**
